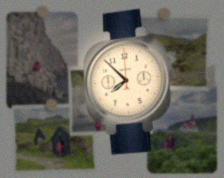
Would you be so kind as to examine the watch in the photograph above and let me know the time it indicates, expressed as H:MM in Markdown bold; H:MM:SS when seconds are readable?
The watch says **7:53**
